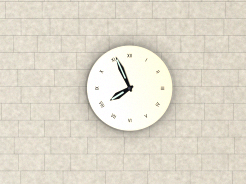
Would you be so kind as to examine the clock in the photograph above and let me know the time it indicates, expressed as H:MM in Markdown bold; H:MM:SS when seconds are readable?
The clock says **7:56**
